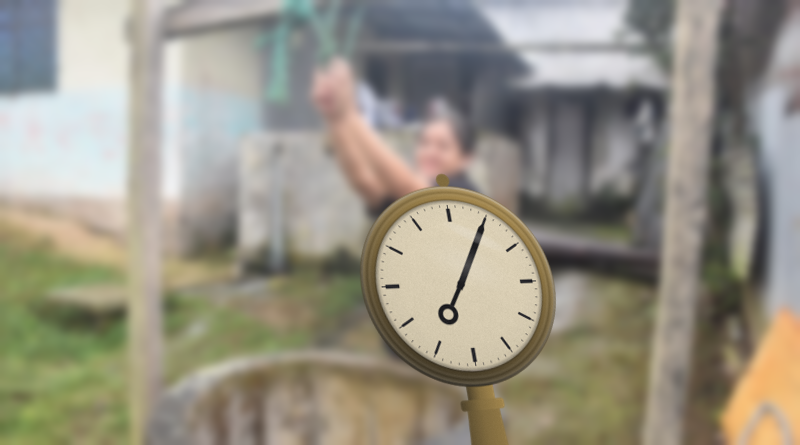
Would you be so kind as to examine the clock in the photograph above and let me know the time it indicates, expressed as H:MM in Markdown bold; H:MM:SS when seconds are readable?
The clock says **7:05**
